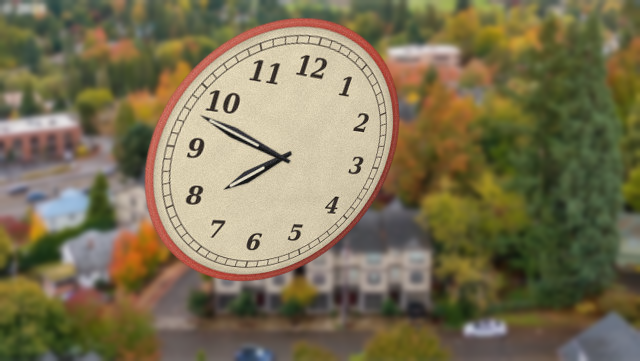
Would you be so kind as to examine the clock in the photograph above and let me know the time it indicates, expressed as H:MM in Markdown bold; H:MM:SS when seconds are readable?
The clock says **7:48**
